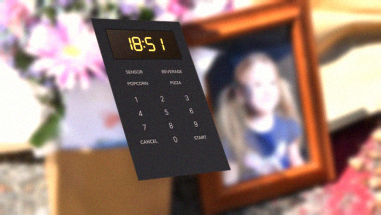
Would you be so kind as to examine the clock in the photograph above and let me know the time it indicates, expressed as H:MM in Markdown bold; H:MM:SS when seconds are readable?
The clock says **18:51**
